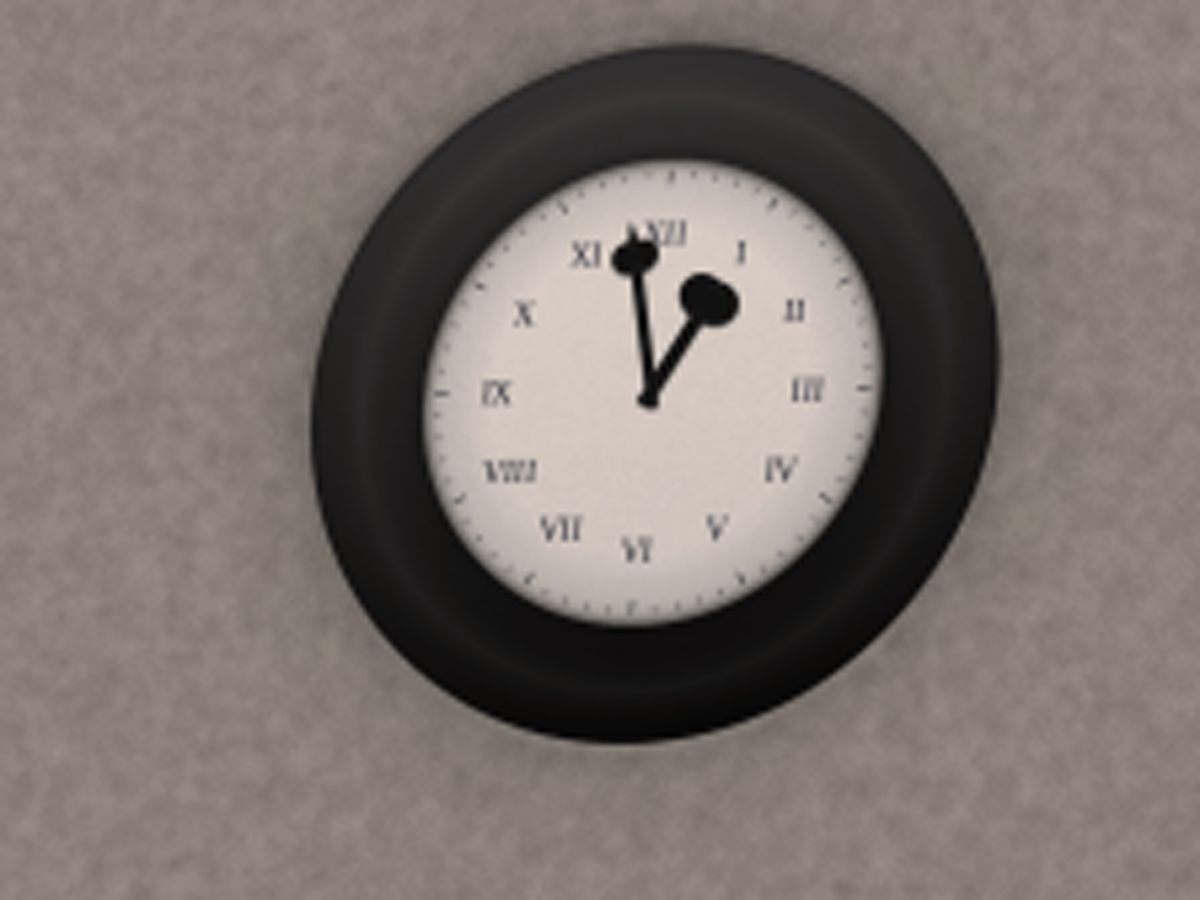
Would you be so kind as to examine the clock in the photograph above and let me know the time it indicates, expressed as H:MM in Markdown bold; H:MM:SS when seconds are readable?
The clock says **12:58**
